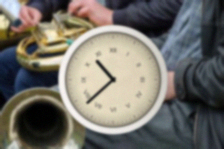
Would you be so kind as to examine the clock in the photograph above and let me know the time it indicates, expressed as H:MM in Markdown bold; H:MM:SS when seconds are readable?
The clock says **10:38**
